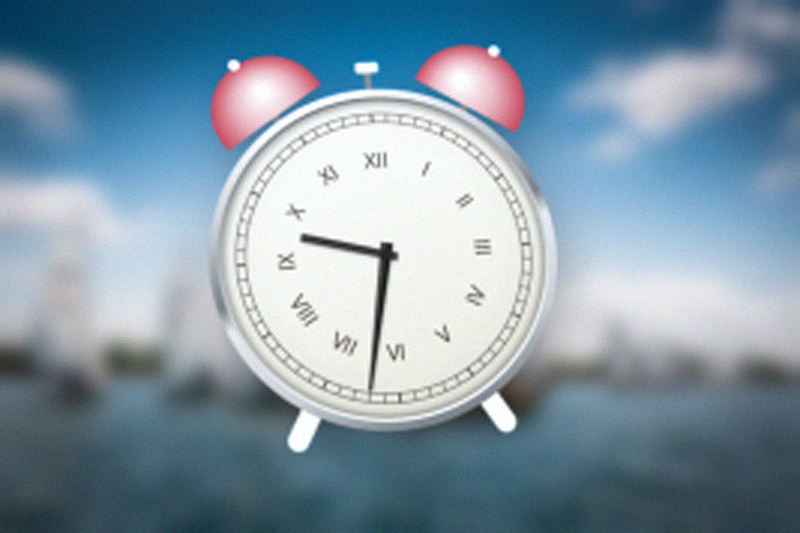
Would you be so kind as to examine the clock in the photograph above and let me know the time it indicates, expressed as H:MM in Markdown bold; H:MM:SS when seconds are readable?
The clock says **9:32**
